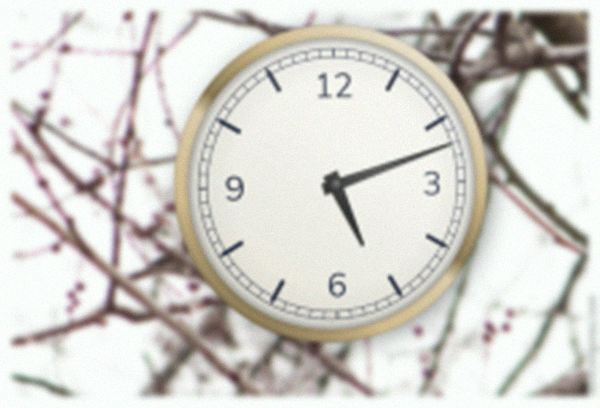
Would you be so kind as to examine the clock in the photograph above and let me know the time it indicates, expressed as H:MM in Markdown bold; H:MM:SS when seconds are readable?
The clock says **5:12**
